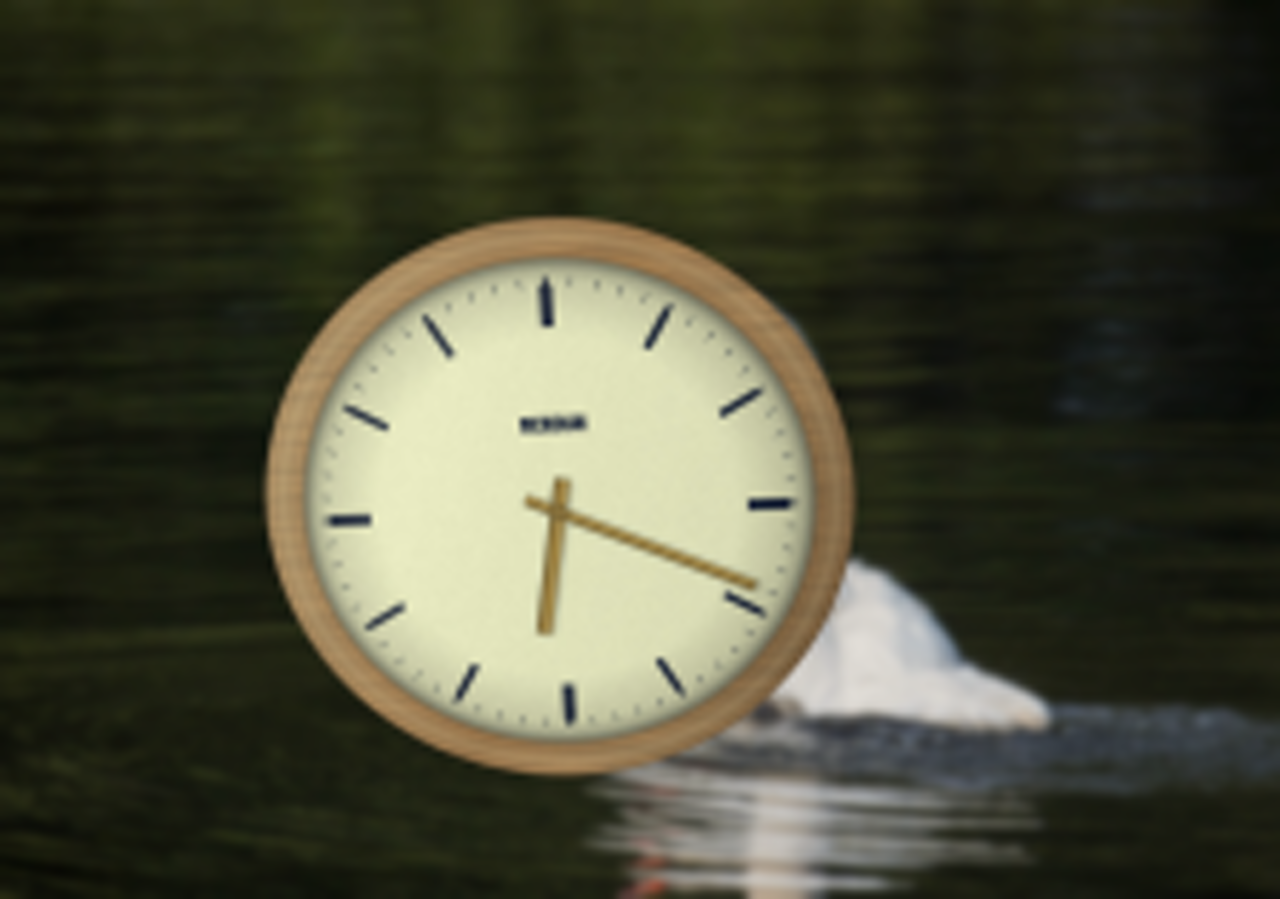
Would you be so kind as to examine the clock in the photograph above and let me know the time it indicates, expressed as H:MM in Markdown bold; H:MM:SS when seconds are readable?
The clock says **6:19**
